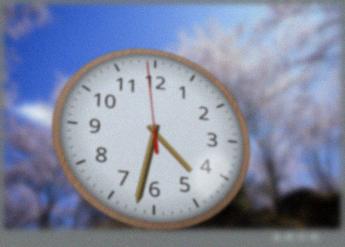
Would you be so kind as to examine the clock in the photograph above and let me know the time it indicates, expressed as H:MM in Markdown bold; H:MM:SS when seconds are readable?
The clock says **4:31:59**
